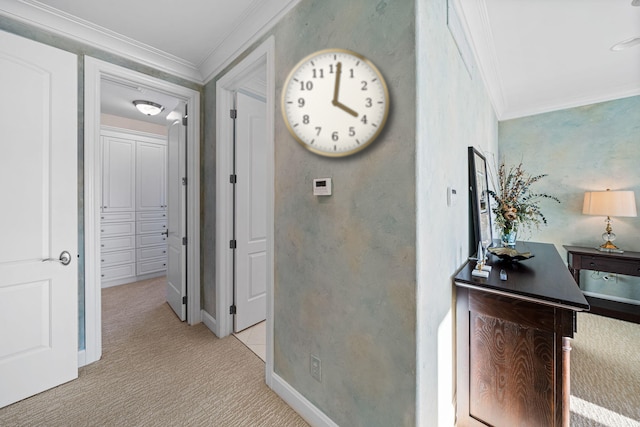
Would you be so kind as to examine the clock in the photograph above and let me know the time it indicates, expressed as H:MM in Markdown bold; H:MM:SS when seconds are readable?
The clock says **4:01**
